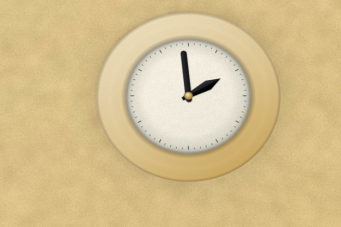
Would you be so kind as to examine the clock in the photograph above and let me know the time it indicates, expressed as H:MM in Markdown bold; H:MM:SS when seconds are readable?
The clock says **1:59**
